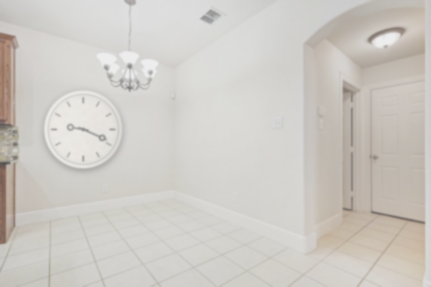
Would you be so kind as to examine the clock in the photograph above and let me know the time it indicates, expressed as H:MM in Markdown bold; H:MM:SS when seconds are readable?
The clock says **9:19**
